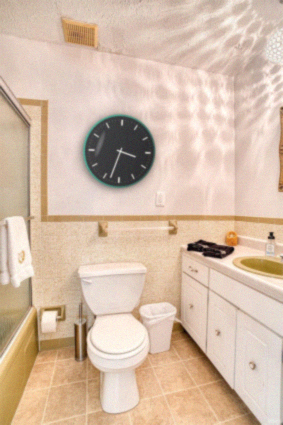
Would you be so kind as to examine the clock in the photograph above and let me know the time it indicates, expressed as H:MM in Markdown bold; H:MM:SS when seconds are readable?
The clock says **3:33**
